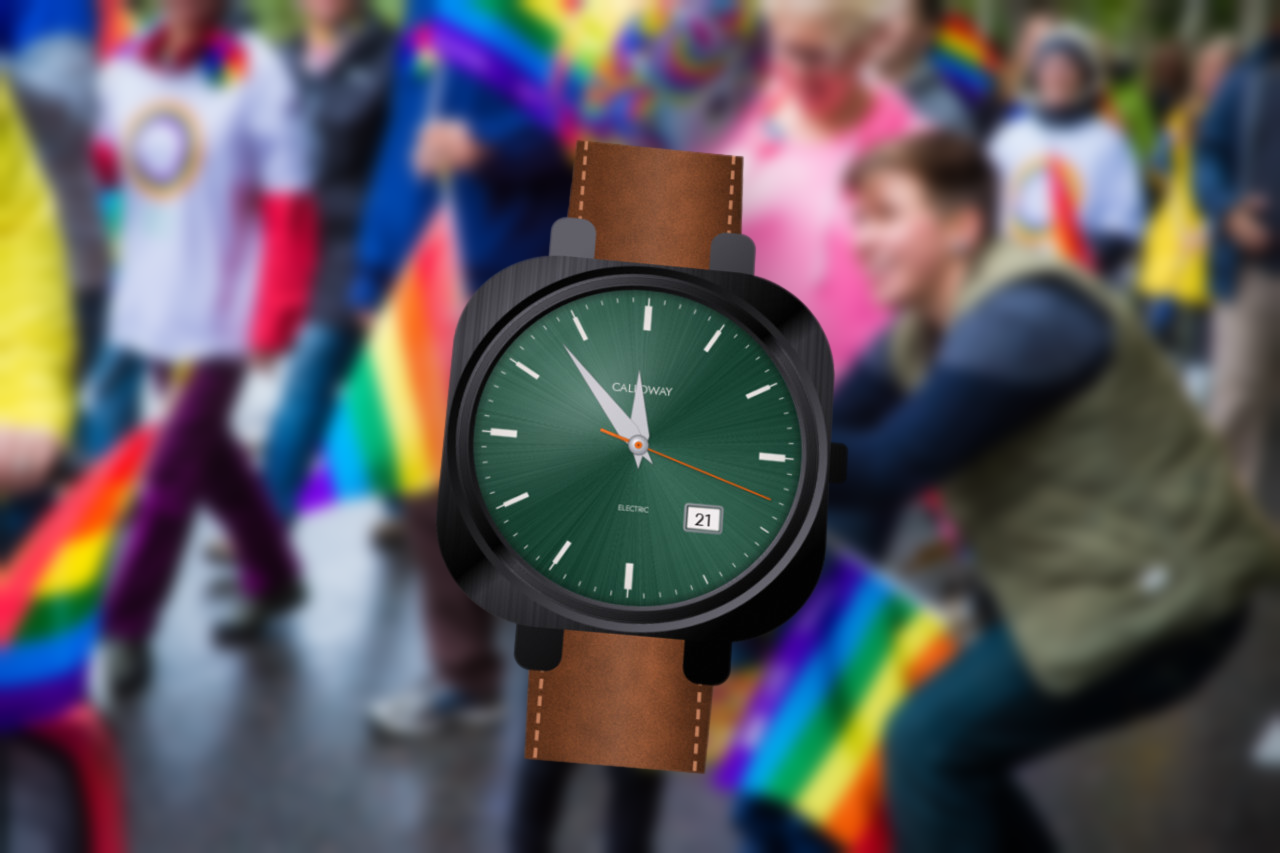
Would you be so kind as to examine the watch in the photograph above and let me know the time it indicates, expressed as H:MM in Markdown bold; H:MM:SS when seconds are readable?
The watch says **11:53:18**
